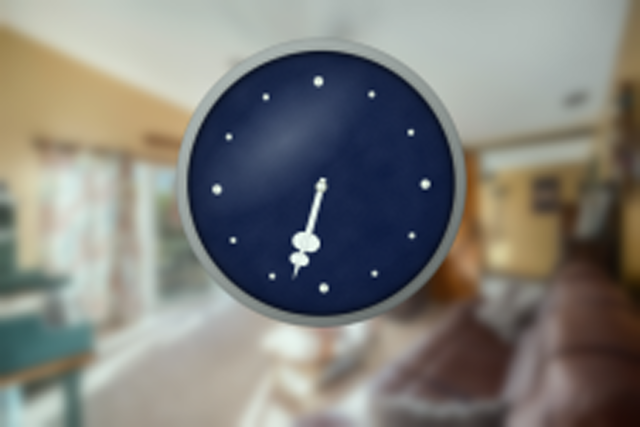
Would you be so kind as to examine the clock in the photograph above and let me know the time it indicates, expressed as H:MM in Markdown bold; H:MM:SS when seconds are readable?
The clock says **6:33**
